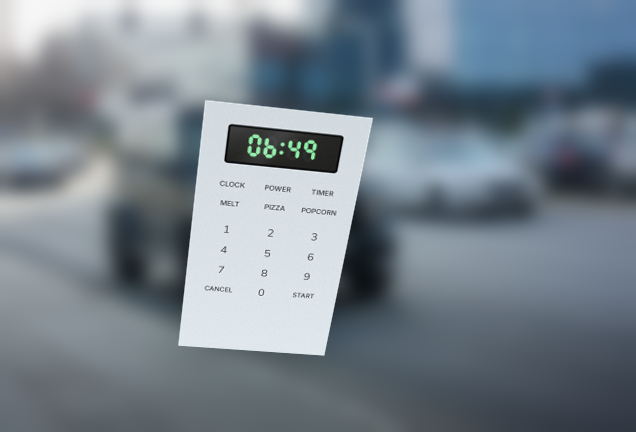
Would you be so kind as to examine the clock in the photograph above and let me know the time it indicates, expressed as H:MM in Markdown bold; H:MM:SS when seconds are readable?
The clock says **6:49**
